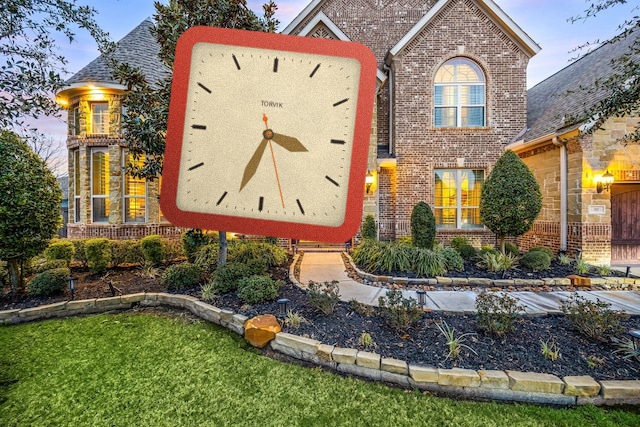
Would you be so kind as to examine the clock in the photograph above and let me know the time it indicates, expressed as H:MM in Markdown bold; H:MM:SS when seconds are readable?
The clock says **3:33:27**
